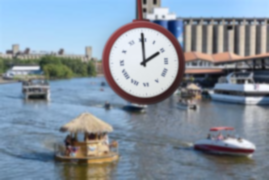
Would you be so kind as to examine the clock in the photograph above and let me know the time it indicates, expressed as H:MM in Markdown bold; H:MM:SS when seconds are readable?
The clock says **2:00**
